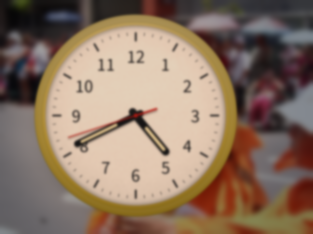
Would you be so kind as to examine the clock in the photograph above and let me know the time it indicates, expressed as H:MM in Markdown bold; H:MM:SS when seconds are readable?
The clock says **4:40:42**
